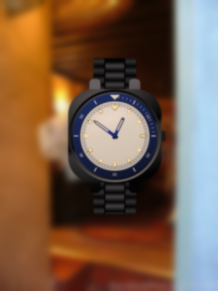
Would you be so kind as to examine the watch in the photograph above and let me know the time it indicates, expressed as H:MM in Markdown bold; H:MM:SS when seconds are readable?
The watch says **12:51**
